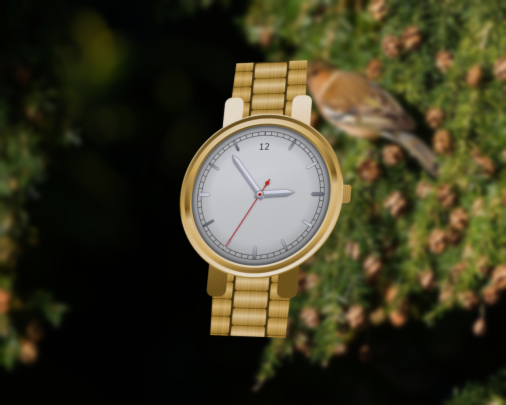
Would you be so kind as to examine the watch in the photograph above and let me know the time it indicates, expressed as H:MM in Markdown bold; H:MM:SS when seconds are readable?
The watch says **2:53:35**
